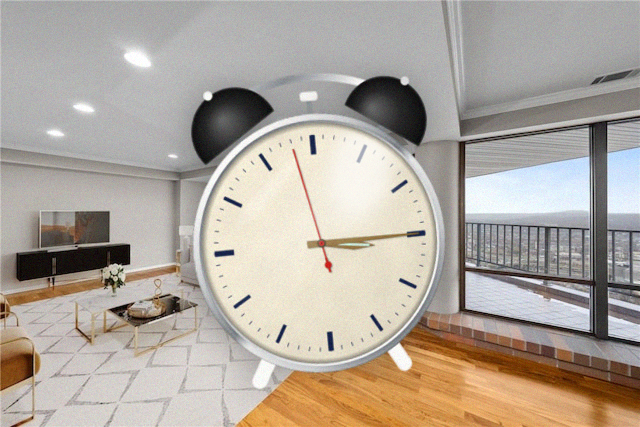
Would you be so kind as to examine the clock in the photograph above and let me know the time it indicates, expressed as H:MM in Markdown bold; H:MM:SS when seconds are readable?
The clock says **3:14:58**
